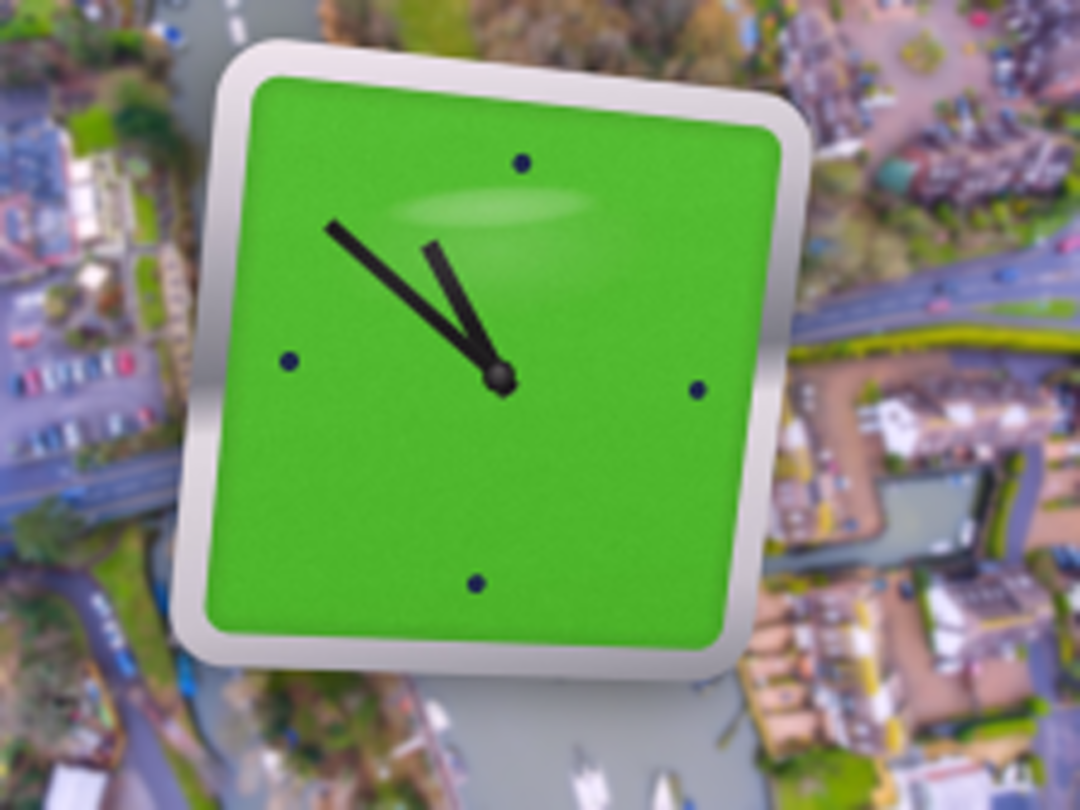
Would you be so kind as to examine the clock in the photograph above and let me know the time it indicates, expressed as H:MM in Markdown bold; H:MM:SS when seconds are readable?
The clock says **10:51**
